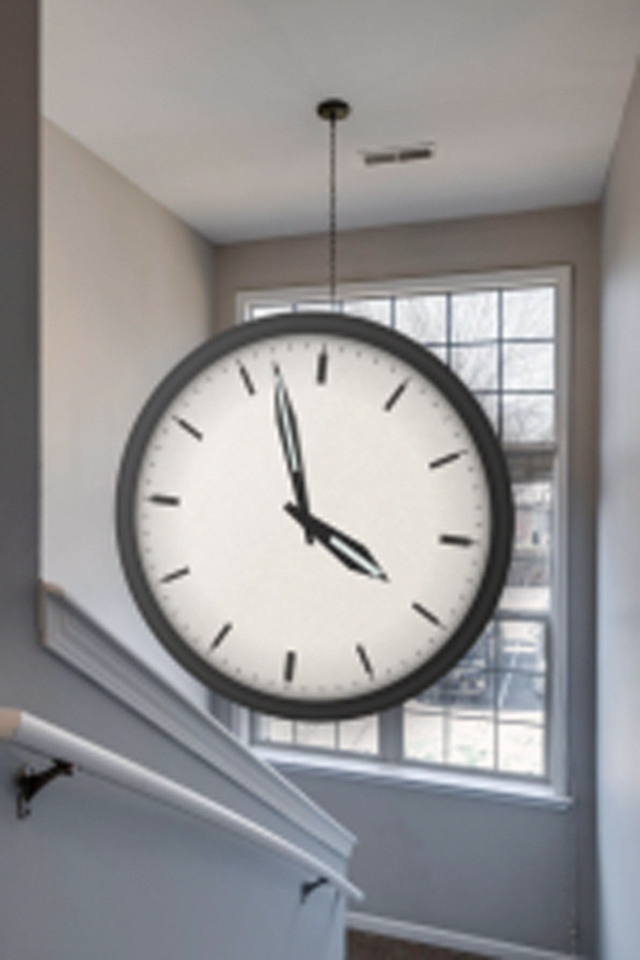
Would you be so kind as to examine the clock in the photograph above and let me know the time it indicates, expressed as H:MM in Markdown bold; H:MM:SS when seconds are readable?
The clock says **3:57**
